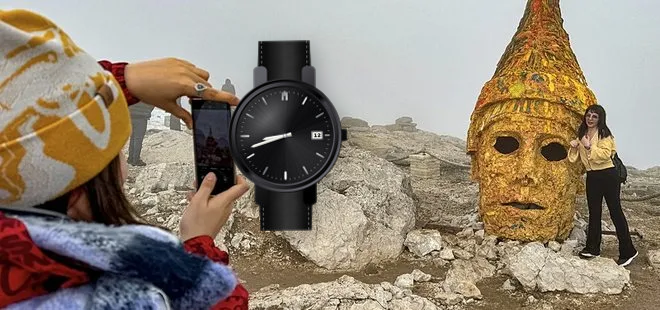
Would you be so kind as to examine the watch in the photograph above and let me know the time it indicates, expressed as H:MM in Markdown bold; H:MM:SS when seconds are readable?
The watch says **8:42**
